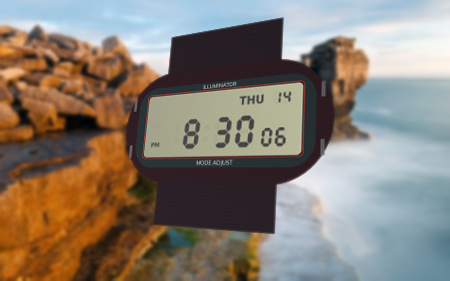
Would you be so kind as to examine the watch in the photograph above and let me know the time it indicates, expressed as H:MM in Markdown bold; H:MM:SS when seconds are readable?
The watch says **8:30:06**
